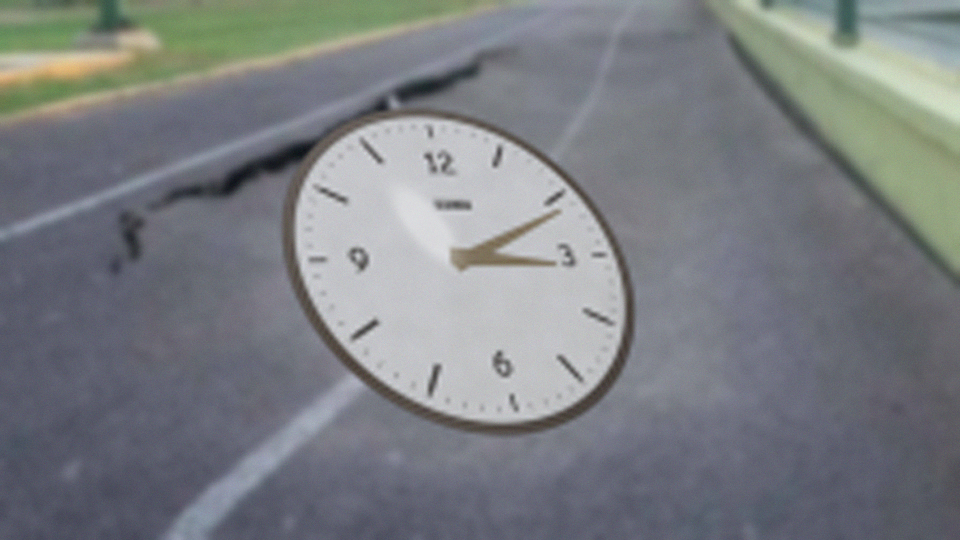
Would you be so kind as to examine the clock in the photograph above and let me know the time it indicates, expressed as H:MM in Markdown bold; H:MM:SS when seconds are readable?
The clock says **3:11**
